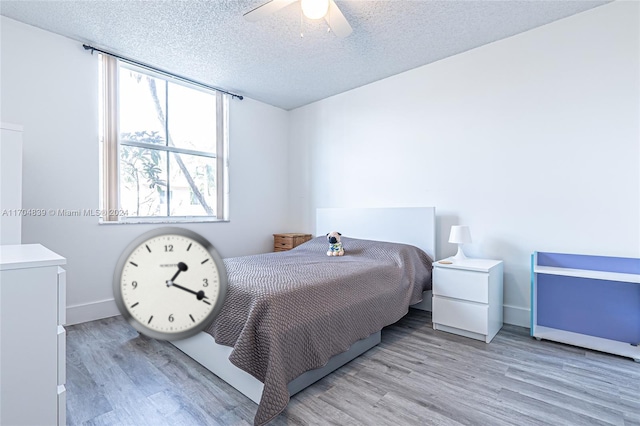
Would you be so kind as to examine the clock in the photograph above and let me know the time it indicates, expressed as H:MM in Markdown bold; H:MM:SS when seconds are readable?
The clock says **1:19**
